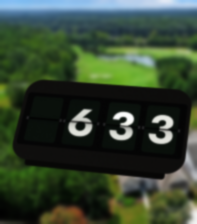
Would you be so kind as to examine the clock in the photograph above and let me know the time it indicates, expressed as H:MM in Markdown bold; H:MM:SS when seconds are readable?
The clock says **6:33**
